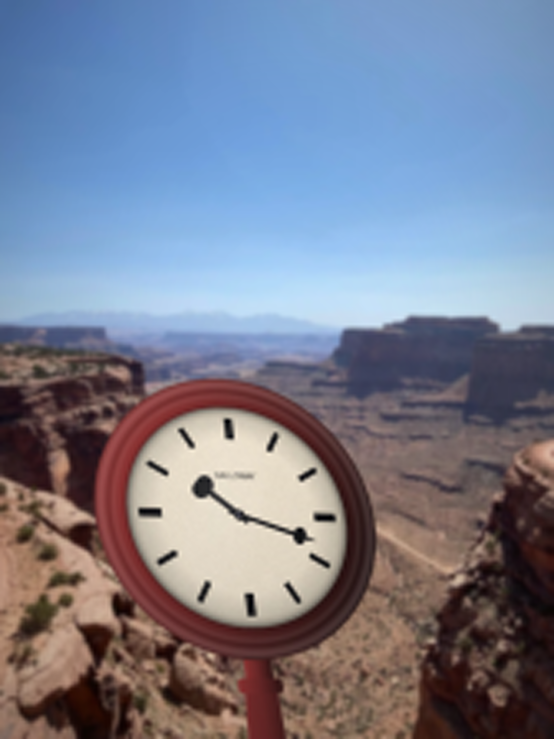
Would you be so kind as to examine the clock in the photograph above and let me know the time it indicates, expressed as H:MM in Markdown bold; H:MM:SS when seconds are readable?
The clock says **10:18**
